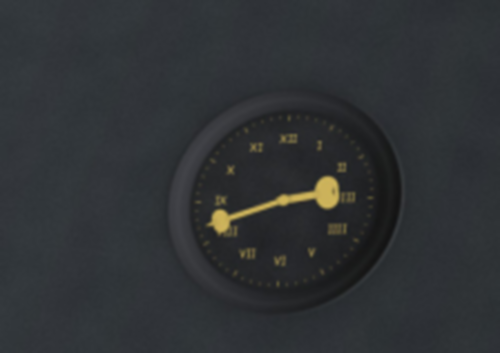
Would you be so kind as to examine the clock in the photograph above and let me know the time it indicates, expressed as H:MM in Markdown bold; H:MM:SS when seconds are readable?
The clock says **2:42**
